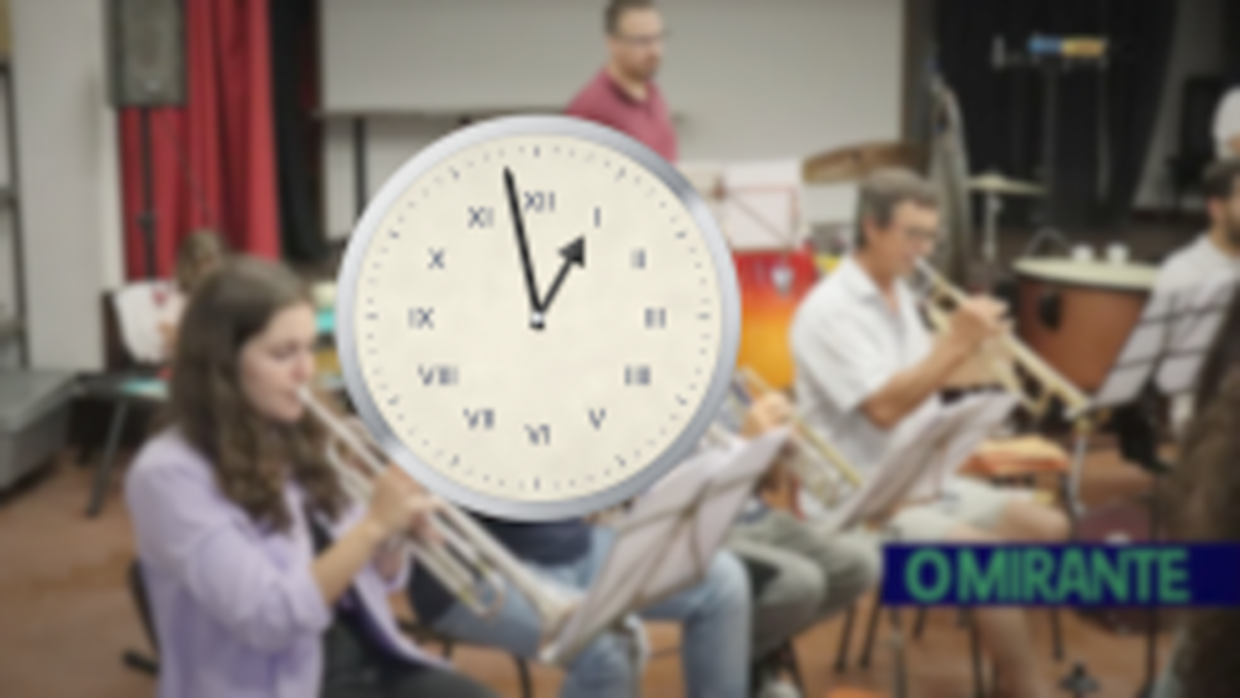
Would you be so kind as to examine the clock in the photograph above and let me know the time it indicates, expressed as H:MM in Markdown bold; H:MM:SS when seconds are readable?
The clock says **12:58**
